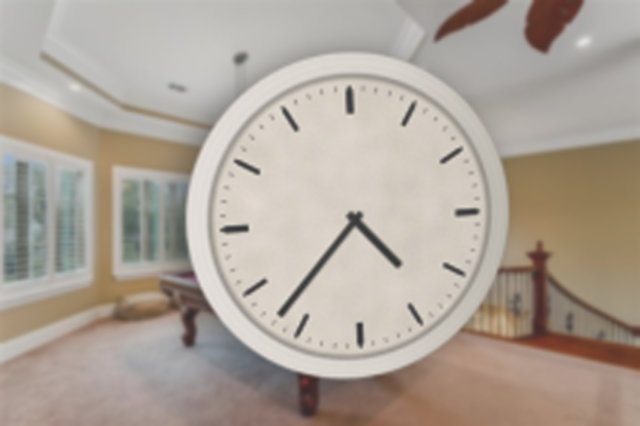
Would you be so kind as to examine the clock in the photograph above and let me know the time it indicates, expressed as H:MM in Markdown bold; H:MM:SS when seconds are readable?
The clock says **4:37**
